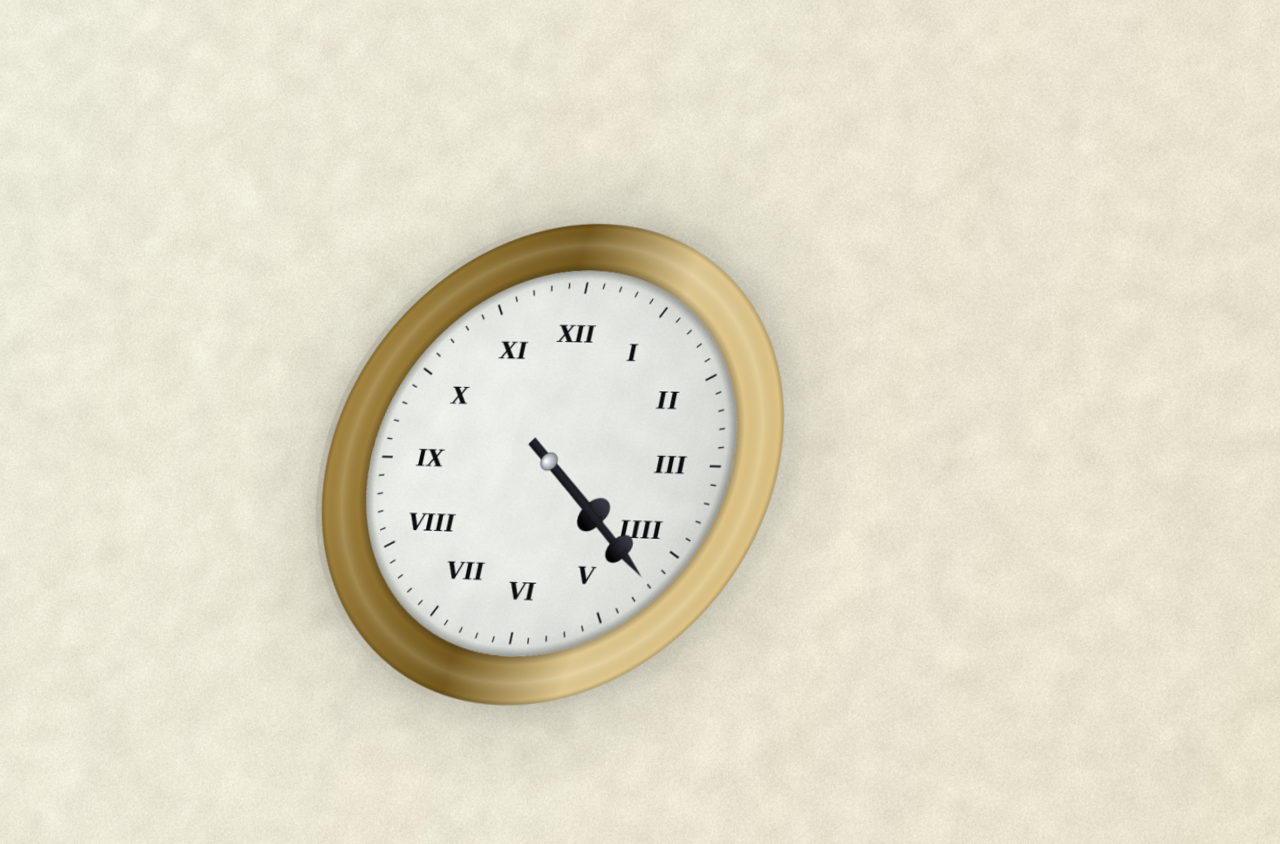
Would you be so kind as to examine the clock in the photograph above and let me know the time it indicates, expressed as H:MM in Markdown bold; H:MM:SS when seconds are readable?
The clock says **4:22**
